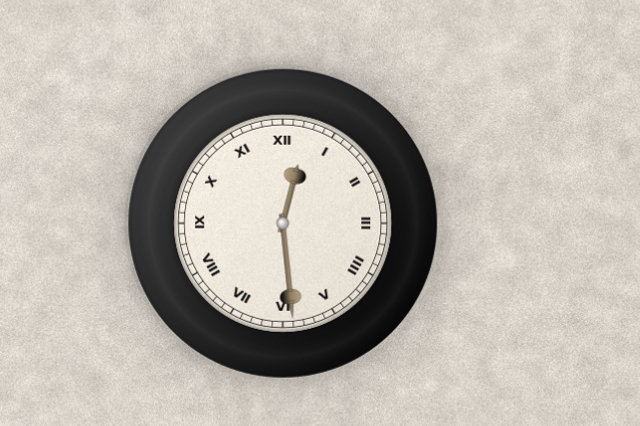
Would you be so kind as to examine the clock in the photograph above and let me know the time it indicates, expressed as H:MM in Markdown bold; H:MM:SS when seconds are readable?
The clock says **12:29**
